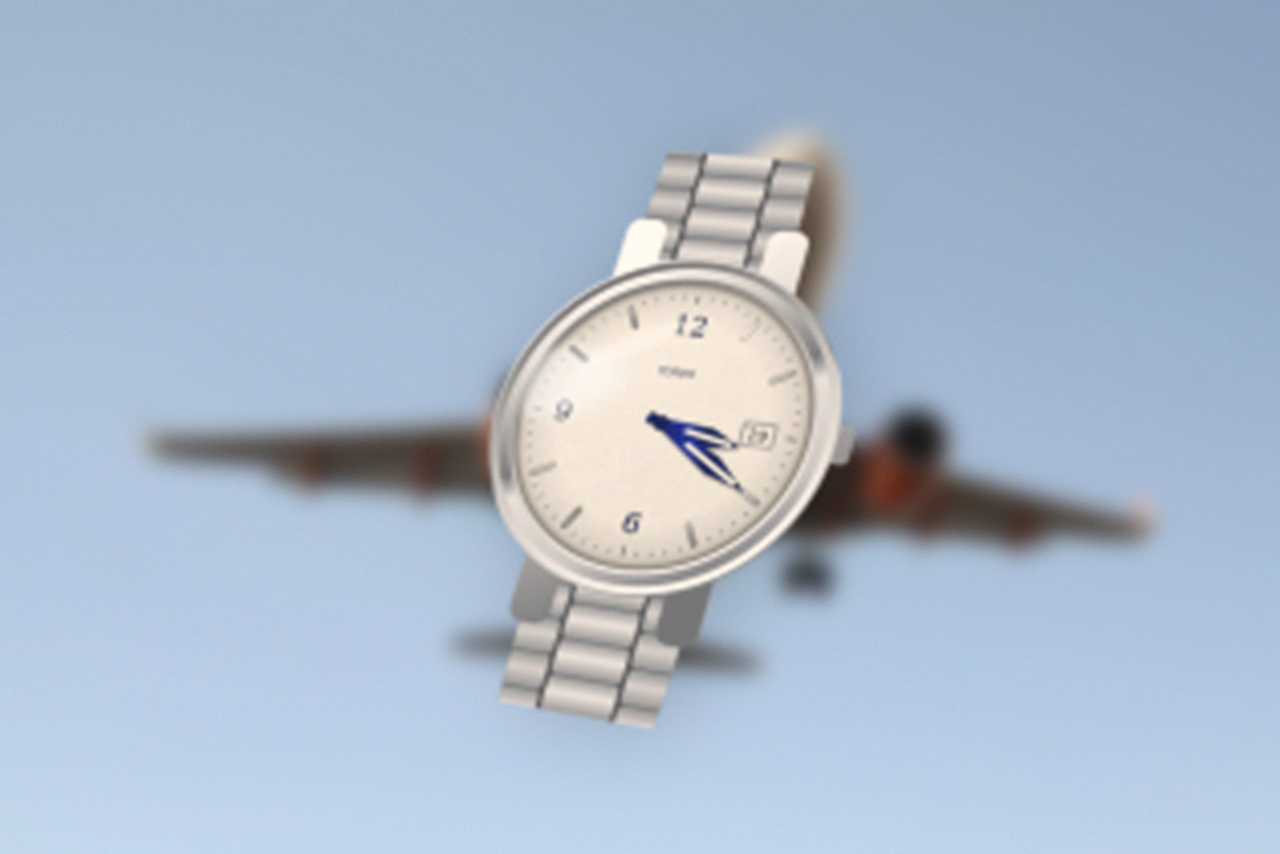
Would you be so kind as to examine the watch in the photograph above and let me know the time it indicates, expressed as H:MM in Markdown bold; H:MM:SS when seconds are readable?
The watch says **3:20**
